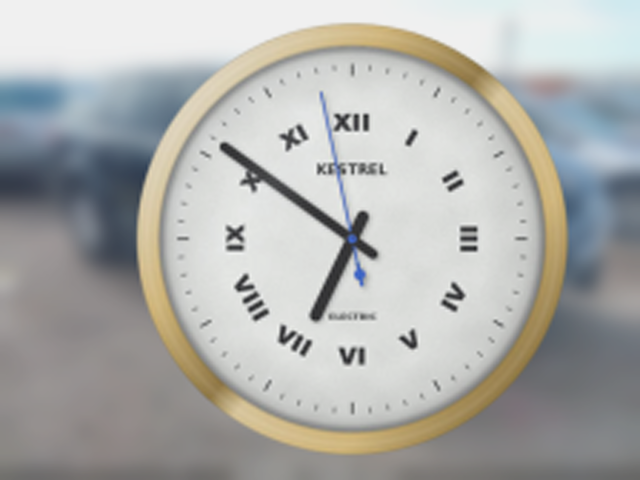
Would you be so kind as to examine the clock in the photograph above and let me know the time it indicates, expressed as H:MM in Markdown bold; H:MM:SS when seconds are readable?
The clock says **6:50:58**
